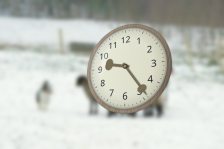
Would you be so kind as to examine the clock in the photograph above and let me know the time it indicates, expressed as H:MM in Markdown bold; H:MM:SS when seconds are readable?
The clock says **9:24**
